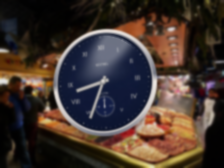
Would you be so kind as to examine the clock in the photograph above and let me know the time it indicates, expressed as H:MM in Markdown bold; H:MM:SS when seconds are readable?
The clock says **8:34**
